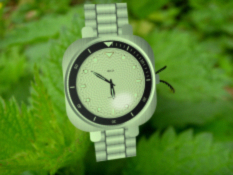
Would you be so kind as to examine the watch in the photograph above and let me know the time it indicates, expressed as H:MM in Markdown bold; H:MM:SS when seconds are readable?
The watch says **5:51**
